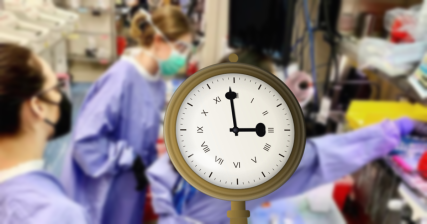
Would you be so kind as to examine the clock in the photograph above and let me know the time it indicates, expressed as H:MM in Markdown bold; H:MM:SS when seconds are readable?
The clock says **2:59**
